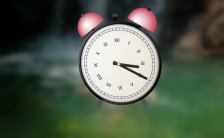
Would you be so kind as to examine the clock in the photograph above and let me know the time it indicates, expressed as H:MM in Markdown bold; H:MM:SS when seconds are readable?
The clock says **3:20**
